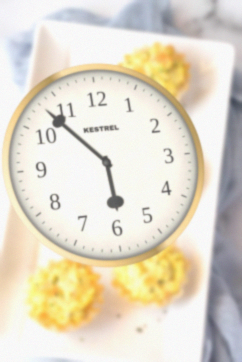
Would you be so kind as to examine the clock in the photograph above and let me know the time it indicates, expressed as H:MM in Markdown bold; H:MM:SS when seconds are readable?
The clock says **5:53**
